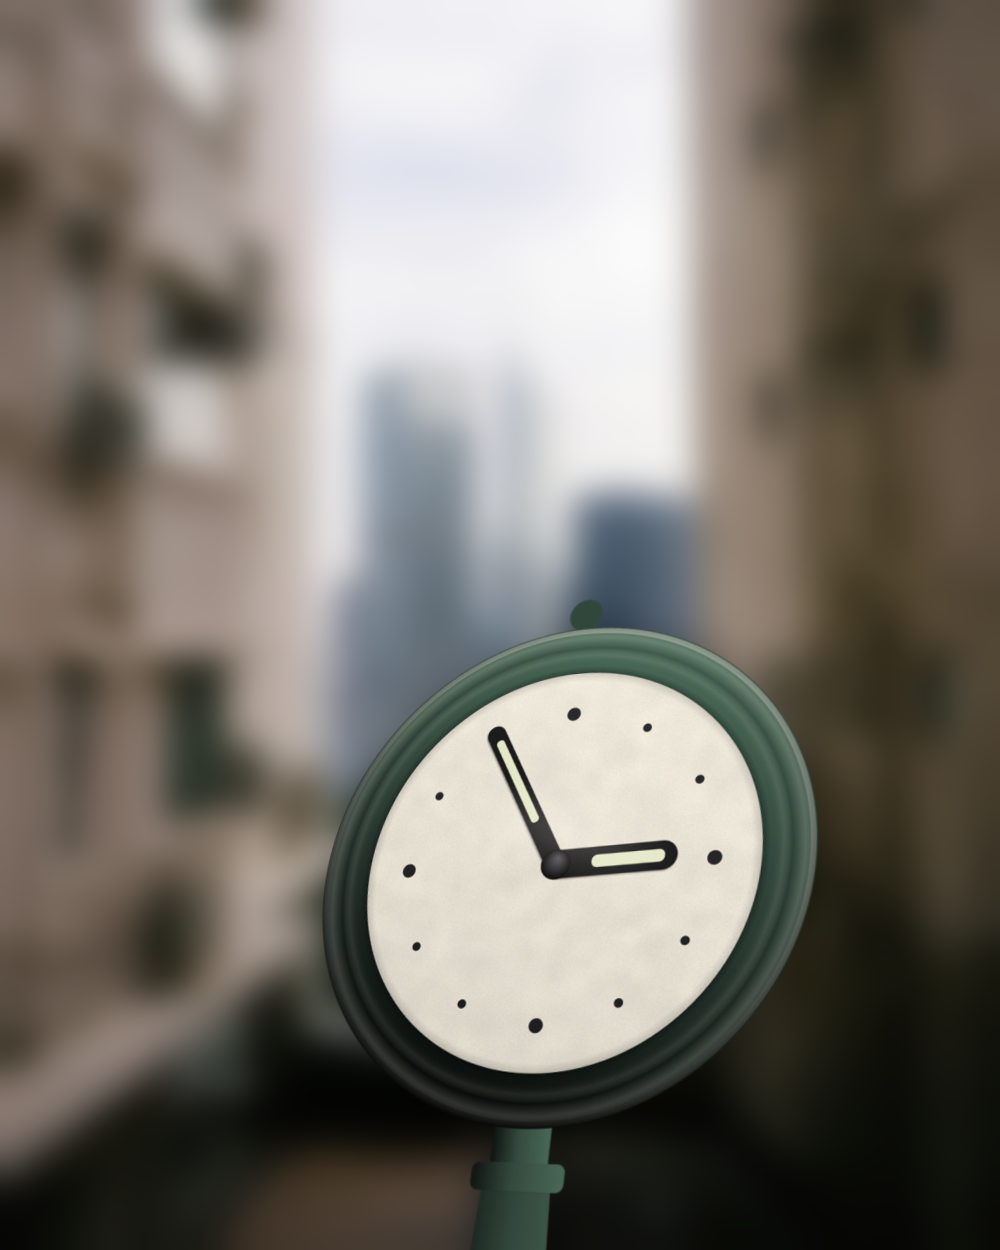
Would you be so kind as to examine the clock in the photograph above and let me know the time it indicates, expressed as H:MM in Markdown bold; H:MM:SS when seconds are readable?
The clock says **2:55**
